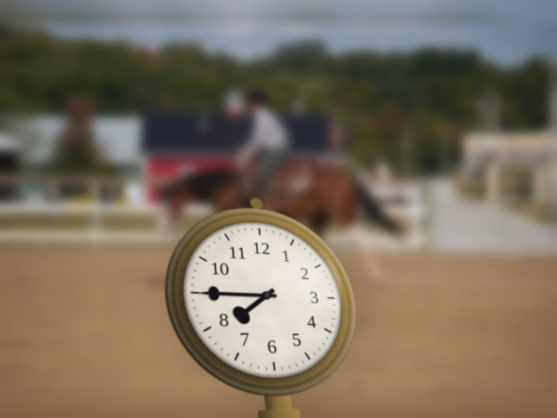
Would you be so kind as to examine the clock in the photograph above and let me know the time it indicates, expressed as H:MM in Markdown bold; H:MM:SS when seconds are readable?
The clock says **7:45**
